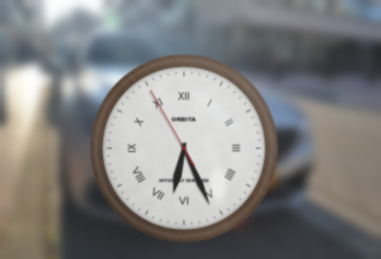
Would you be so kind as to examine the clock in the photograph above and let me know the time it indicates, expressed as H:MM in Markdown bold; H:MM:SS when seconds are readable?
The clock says **6:25:55**
